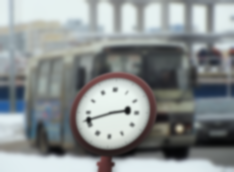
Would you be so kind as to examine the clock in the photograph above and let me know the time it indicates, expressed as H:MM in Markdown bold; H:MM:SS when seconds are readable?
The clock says **2:42**
